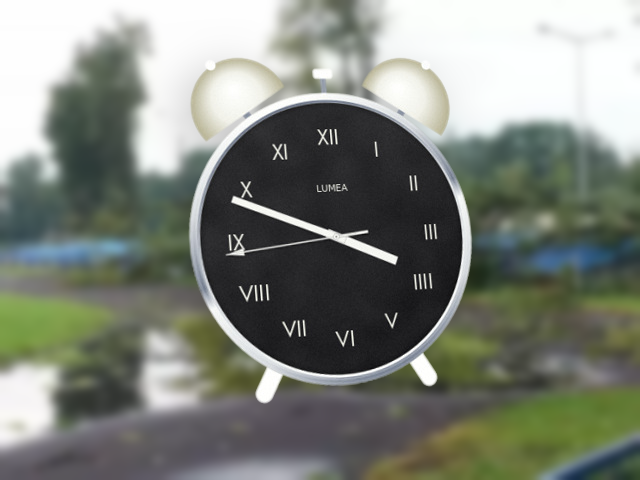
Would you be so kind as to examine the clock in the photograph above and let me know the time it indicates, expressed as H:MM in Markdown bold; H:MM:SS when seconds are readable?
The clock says **3:48:44**
